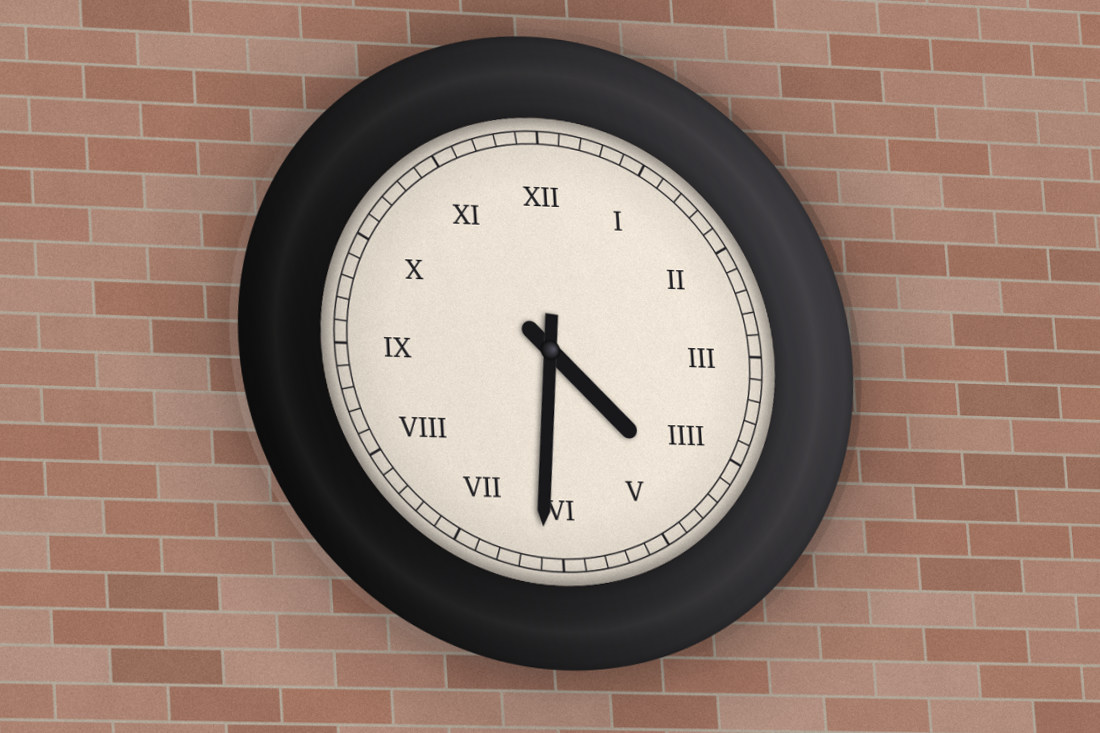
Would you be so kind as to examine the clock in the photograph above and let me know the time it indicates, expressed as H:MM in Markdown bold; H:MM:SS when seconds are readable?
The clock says **4:31**
